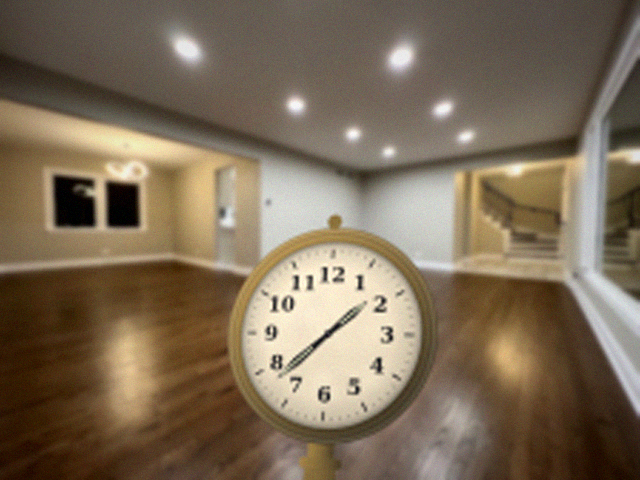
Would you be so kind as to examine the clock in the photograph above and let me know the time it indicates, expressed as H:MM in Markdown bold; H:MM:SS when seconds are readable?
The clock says **1:38**
